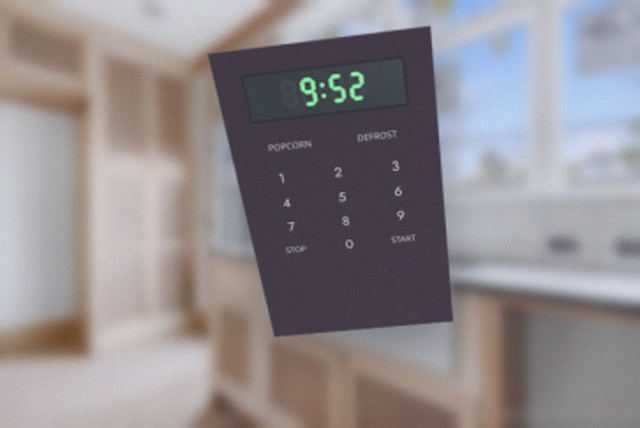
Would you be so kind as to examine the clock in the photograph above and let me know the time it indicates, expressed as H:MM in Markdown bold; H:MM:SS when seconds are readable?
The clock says **9:52**
